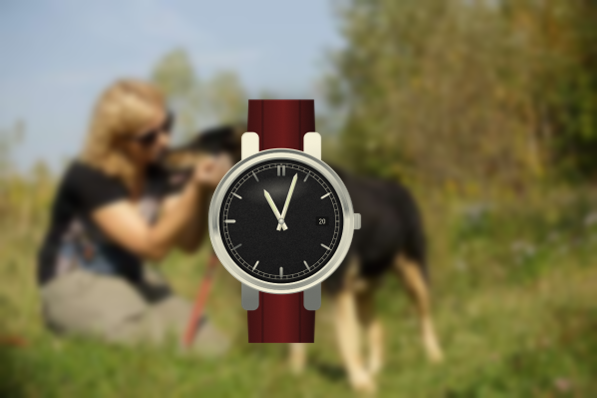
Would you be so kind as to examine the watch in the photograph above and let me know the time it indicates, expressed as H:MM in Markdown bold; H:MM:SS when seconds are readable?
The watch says **11:03**
